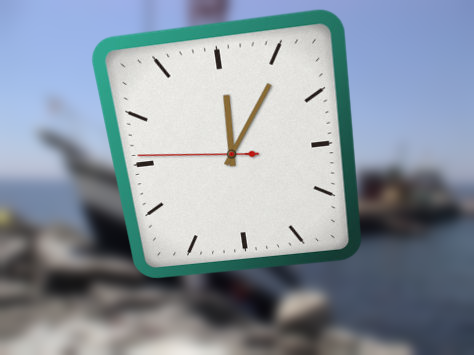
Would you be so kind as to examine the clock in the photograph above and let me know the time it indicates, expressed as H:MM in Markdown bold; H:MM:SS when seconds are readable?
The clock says **12:05:46**
